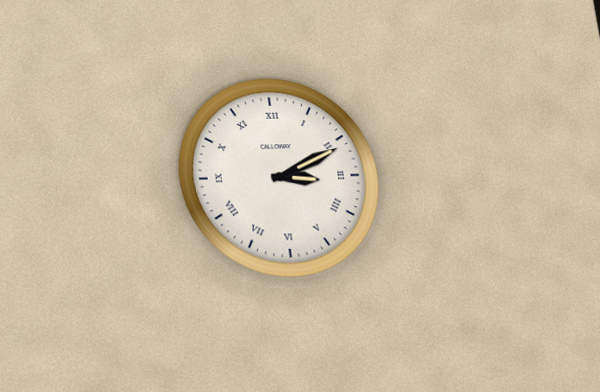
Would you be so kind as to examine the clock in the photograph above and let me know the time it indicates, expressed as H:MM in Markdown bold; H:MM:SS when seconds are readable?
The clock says **3:11**
